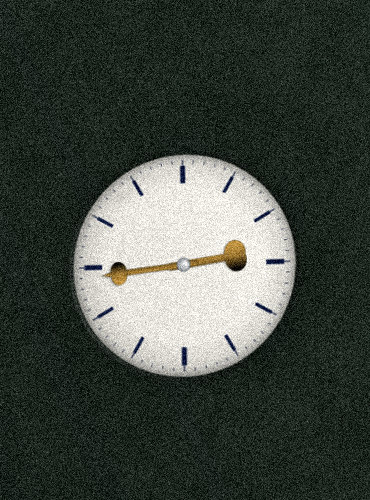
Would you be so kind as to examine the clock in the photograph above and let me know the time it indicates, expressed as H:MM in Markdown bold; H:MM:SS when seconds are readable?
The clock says **2:44**
